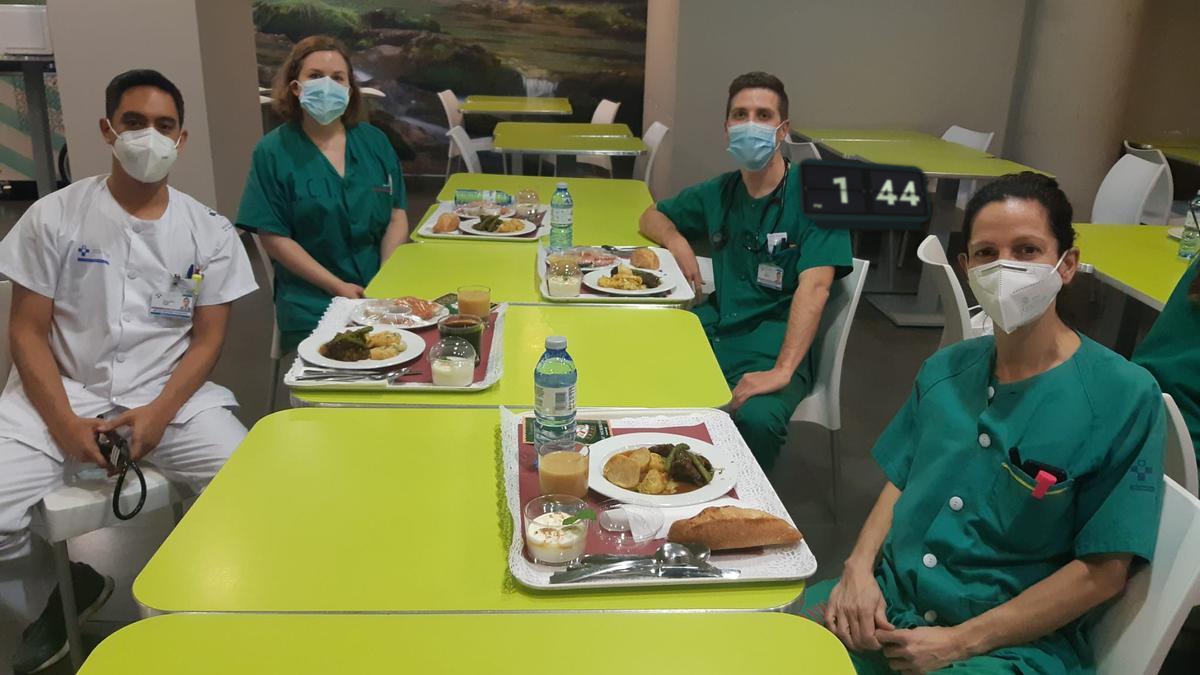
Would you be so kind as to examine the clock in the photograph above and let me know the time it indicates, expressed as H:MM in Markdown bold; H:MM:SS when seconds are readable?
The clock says **1:44**
